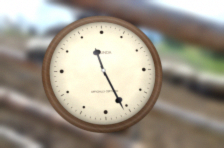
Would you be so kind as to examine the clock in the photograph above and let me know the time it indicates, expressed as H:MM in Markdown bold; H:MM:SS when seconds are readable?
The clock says **11:26**
